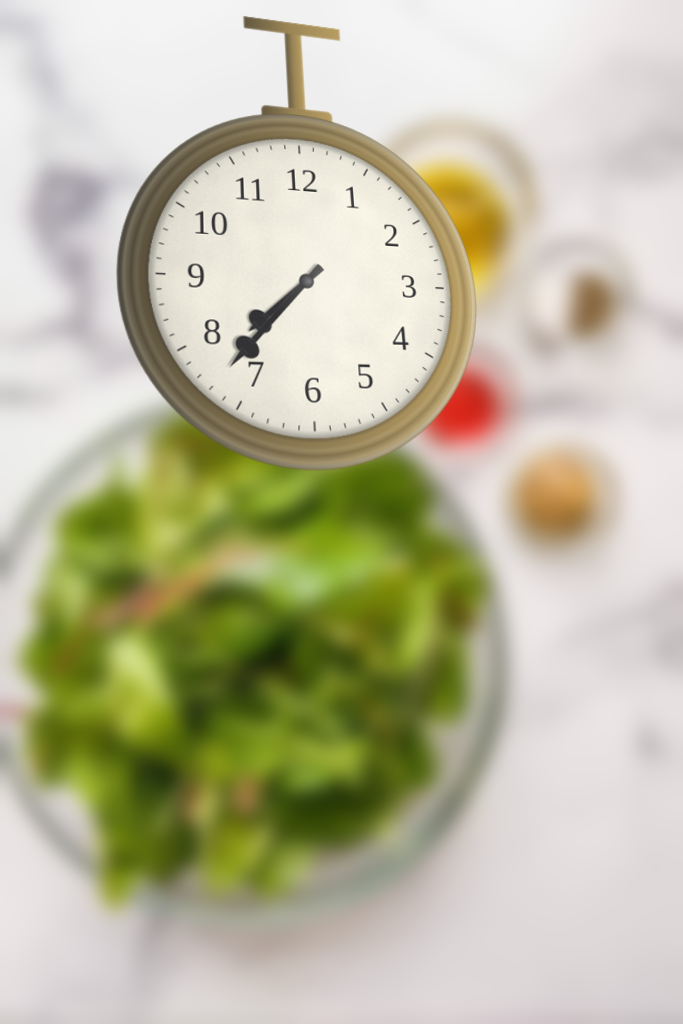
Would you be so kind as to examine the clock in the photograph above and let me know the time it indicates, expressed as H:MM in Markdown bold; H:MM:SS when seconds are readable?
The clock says **7:37**
